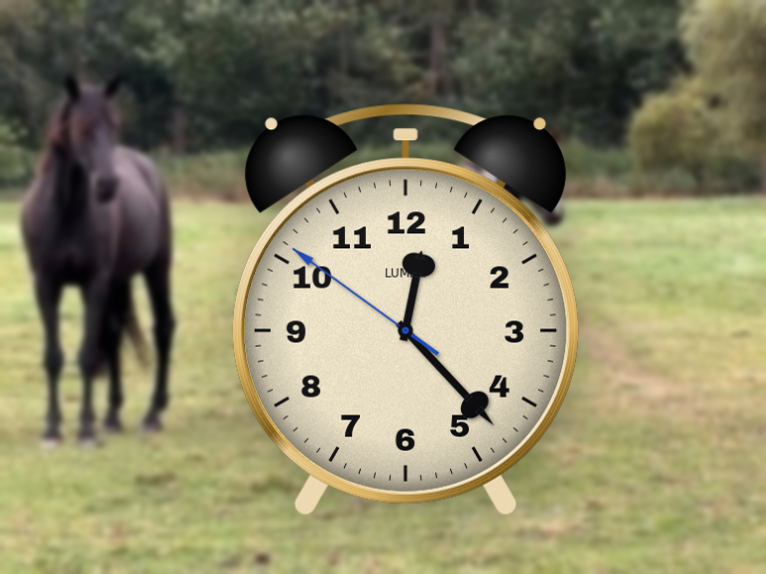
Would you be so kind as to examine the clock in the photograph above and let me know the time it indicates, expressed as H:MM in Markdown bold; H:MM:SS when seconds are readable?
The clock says **12:22:51**
